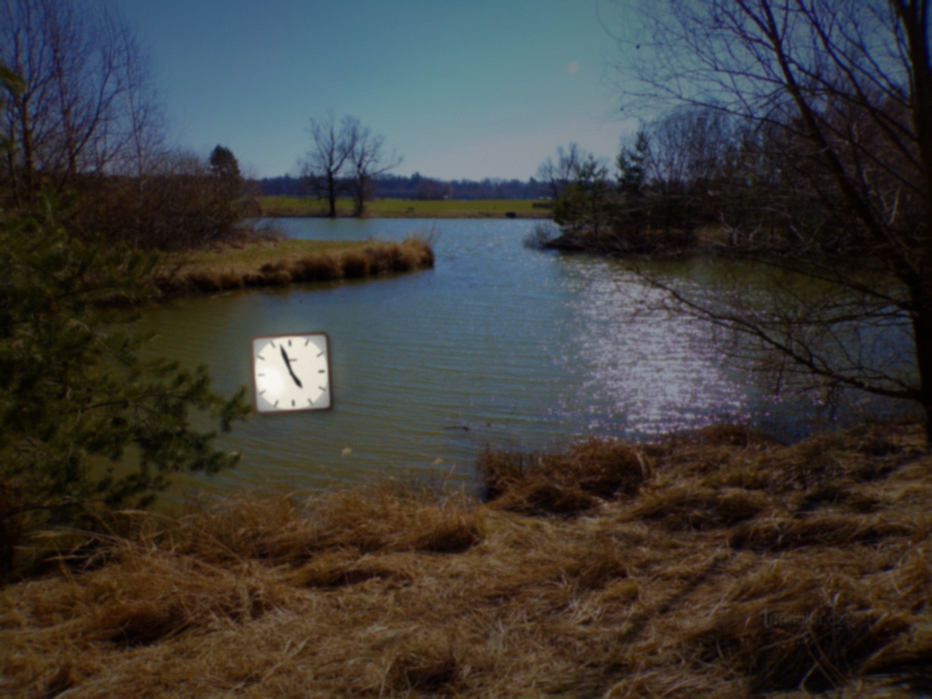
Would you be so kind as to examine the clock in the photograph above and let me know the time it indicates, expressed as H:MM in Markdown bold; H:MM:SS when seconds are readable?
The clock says **4:57**
